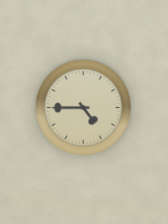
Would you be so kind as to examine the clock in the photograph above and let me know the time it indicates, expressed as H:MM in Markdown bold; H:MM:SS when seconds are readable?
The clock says **4:45**
